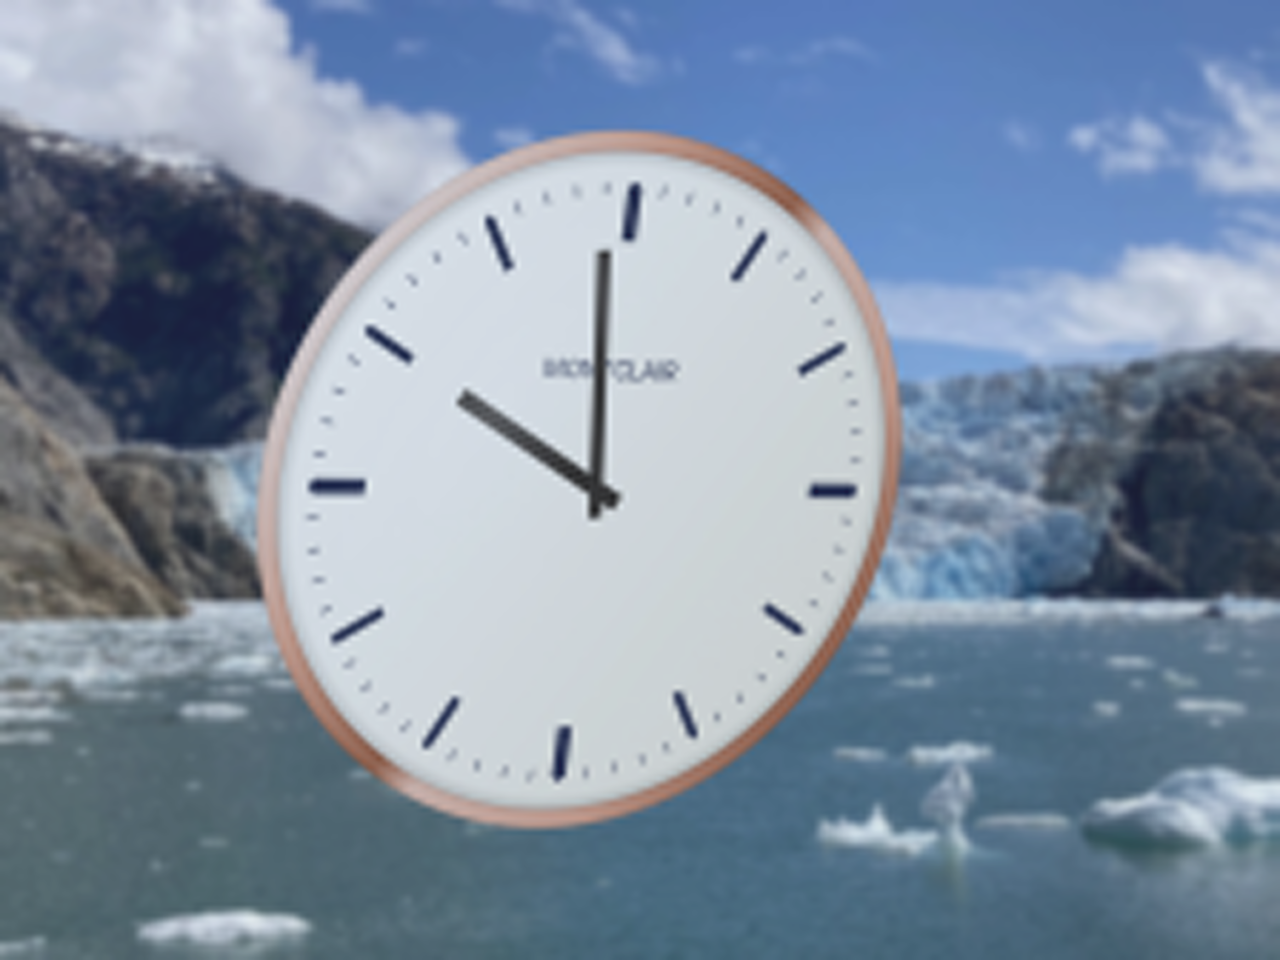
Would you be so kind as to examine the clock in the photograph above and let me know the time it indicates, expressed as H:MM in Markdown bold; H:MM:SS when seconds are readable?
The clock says **9:59**
